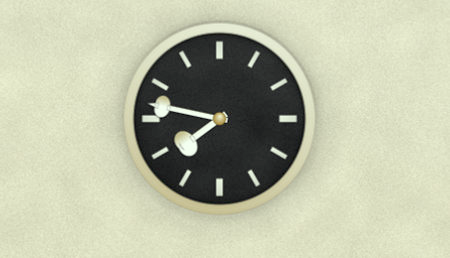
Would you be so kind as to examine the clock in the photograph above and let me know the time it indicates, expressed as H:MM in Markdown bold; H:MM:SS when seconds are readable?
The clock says **7:47**
